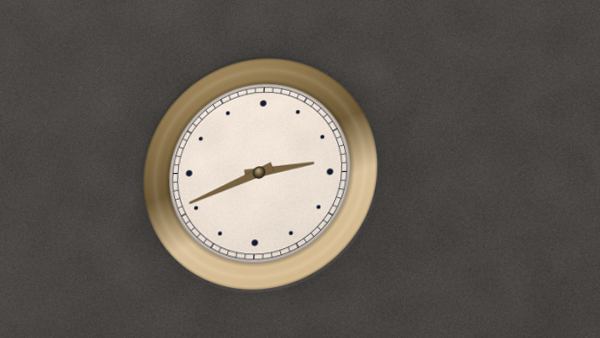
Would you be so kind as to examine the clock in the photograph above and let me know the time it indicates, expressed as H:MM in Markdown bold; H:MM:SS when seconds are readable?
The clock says **2:41**
